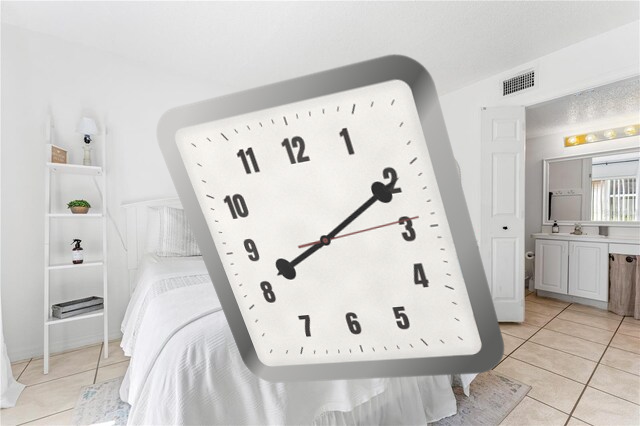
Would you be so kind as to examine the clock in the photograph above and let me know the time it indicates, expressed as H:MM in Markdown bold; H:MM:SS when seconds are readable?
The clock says **8:10:14**
